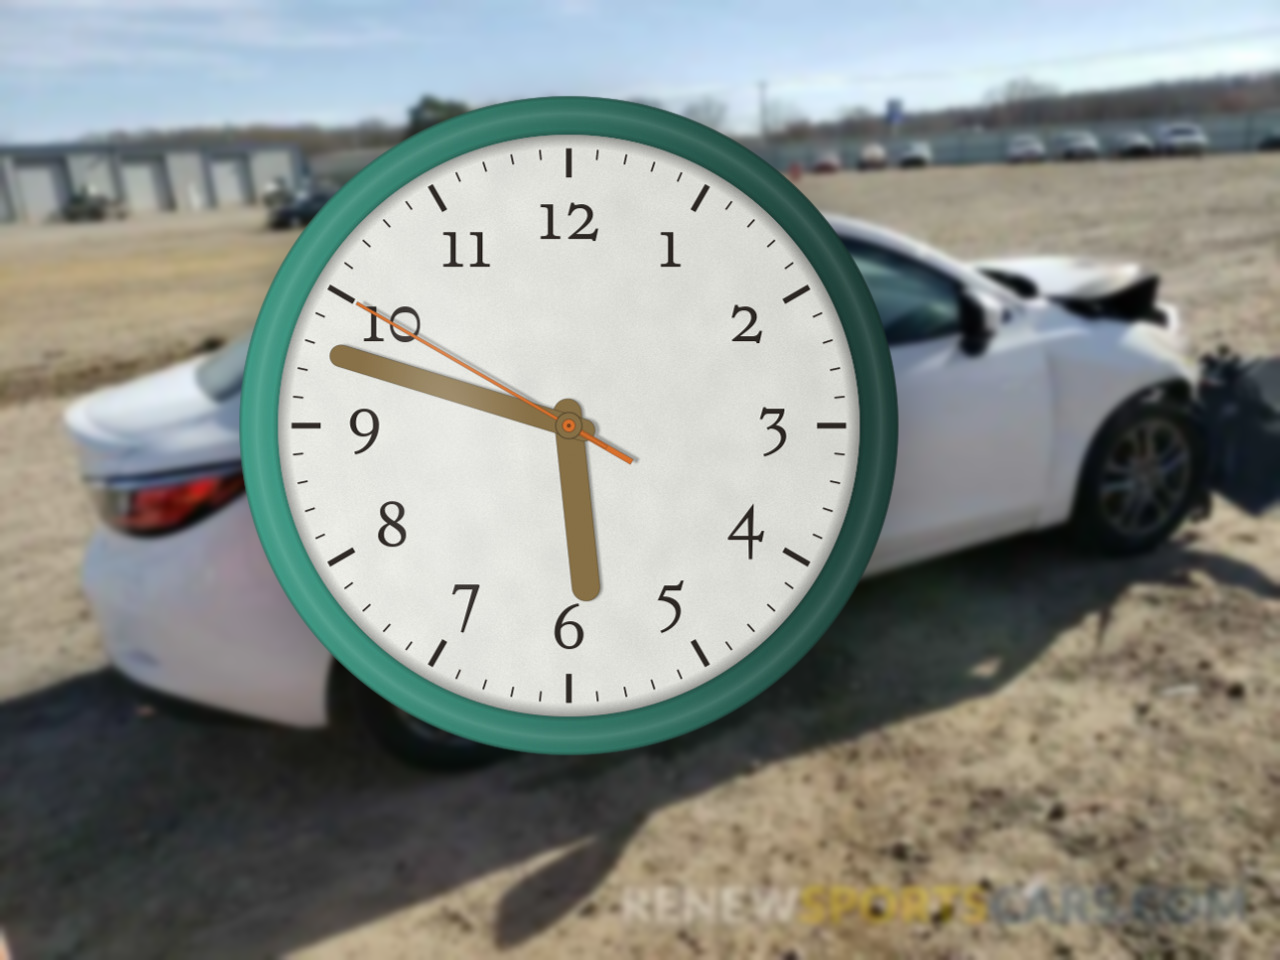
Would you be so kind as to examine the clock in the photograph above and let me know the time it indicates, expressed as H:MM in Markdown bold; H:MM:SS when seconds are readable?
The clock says **5:47:50**
